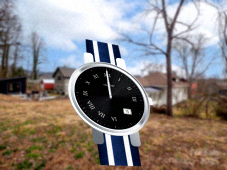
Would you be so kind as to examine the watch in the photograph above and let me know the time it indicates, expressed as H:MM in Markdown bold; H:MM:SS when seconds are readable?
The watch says **12:00**
